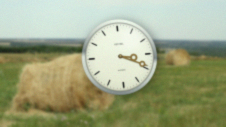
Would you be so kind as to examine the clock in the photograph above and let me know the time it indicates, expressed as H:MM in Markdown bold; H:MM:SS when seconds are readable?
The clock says **3:19**
